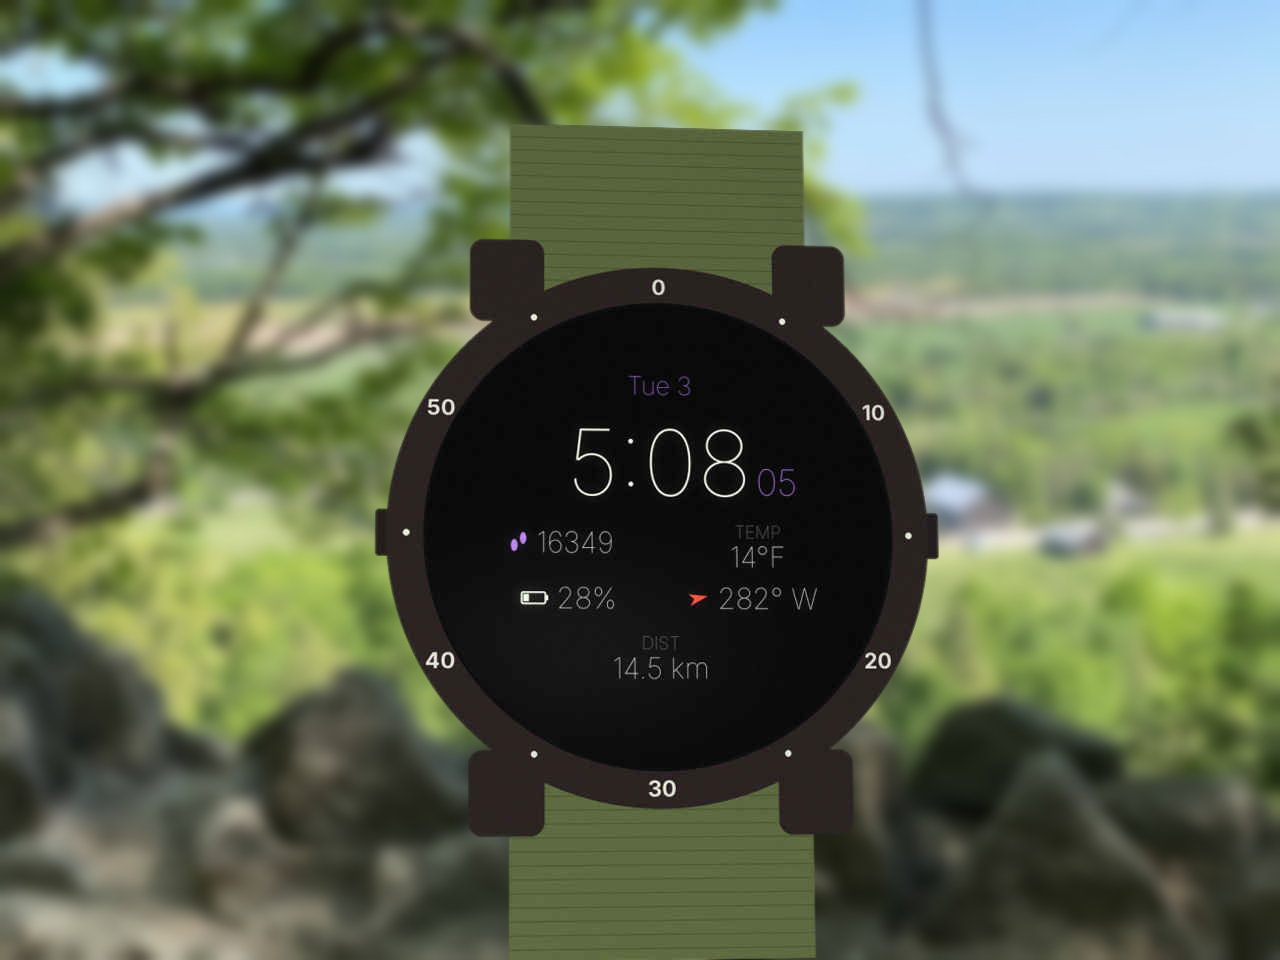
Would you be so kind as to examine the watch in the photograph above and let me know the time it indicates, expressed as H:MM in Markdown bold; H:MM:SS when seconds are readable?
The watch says **5:08:05**
